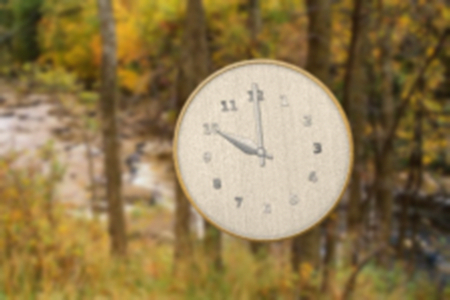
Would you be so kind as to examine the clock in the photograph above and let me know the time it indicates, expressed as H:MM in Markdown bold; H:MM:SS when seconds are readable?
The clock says **10:00**
